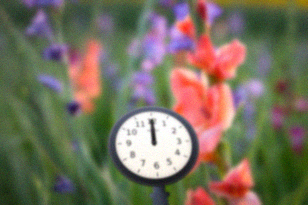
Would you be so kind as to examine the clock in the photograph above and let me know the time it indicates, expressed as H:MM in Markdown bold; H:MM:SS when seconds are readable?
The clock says **12:00**
